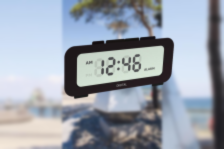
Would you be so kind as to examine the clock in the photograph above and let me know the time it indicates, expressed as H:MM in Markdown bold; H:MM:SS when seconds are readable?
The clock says **12:46**
